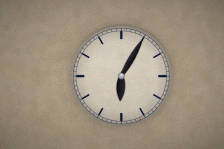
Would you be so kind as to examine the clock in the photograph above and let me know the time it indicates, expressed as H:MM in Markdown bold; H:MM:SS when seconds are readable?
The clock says **6:05**
